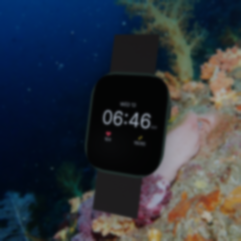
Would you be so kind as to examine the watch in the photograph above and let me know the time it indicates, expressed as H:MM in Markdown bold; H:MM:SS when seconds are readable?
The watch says **6:46**
